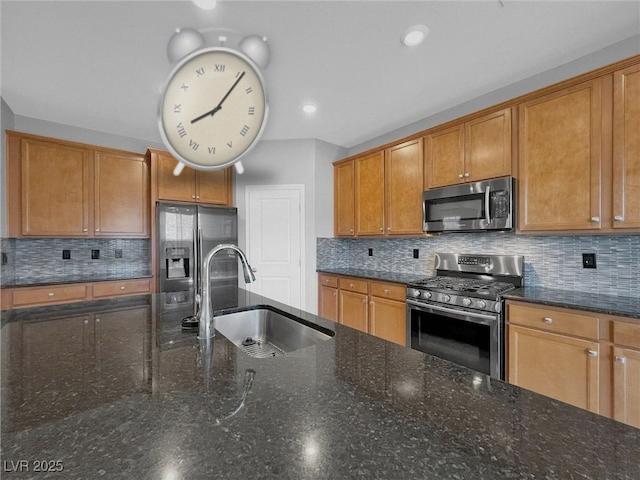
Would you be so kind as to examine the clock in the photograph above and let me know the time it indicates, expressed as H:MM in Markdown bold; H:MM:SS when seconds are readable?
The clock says **8:06**
